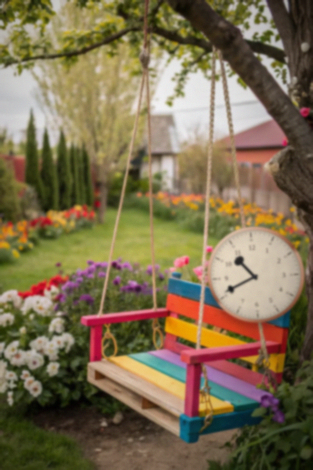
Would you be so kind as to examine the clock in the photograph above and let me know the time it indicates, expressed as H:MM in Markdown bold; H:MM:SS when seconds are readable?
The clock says **10:41**
